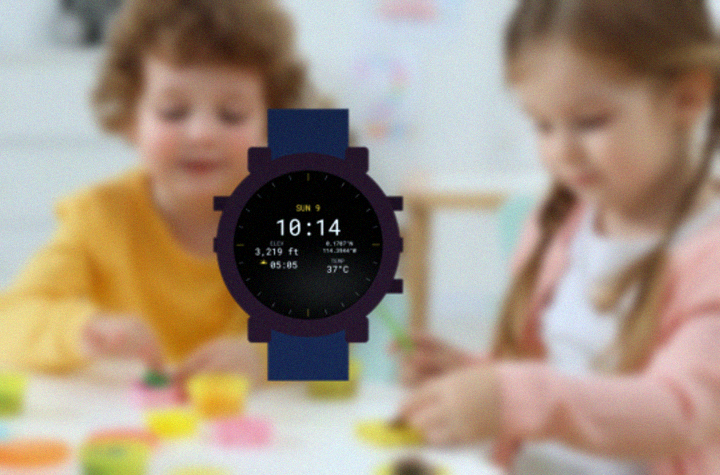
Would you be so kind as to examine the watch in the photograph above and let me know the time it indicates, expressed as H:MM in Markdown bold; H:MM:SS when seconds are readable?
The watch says **10:14**
